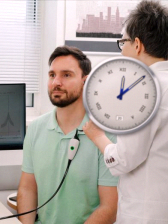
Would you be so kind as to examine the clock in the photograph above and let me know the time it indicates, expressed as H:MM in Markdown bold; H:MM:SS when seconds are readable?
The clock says **12:08**
